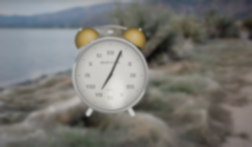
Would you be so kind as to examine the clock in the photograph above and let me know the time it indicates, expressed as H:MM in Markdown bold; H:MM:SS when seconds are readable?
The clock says **7:04**
